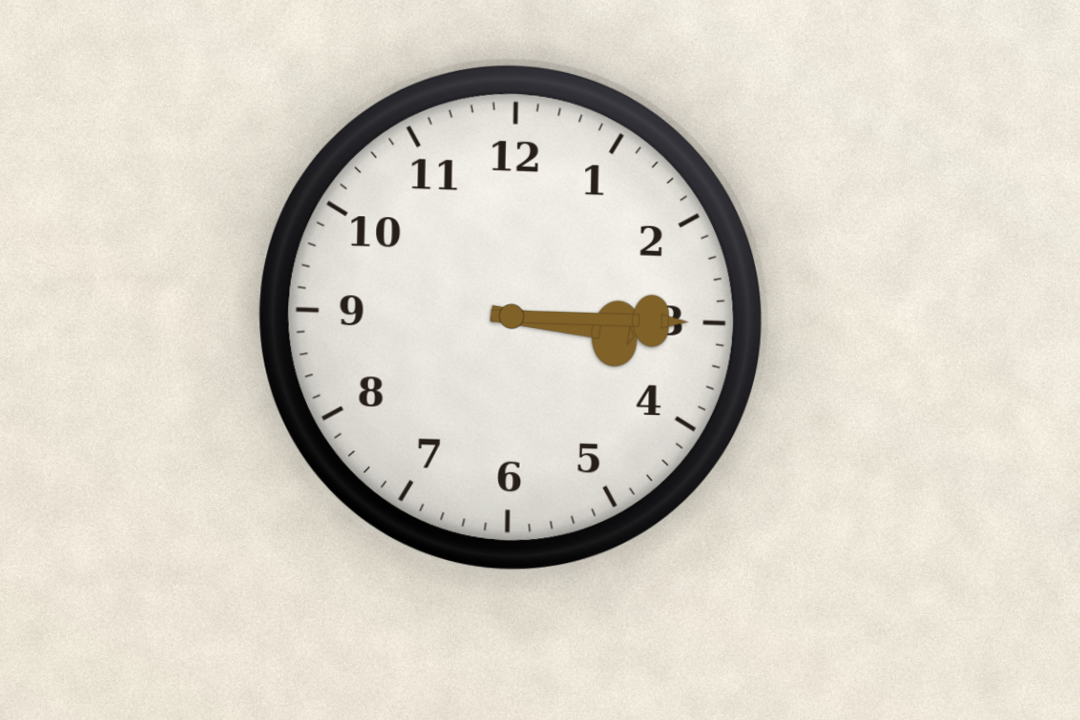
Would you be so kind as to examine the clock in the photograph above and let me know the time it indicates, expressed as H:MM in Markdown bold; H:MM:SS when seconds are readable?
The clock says **3:15**
